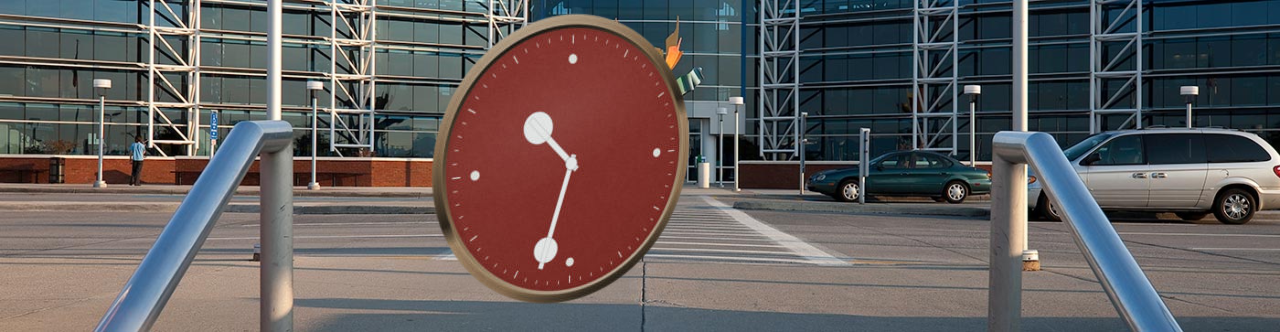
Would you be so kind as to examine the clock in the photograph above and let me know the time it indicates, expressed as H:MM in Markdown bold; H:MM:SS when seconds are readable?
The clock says **10:33**
